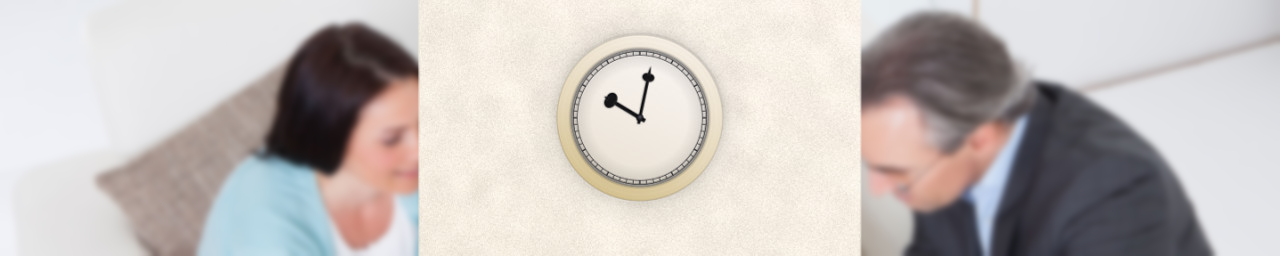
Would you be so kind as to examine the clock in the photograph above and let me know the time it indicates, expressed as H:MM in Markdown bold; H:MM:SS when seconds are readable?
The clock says **10:02**
